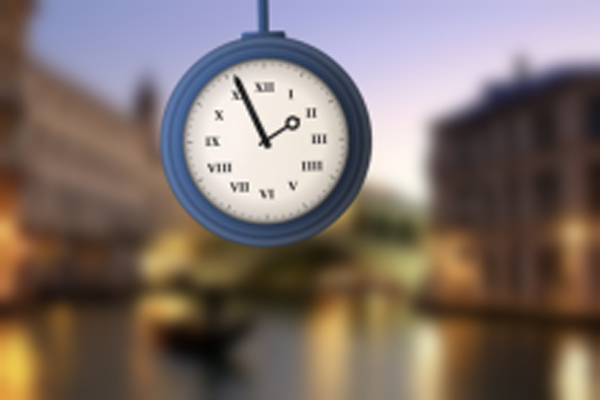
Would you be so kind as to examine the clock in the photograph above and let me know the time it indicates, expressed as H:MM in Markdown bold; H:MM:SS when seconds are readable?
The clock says **1:56**
